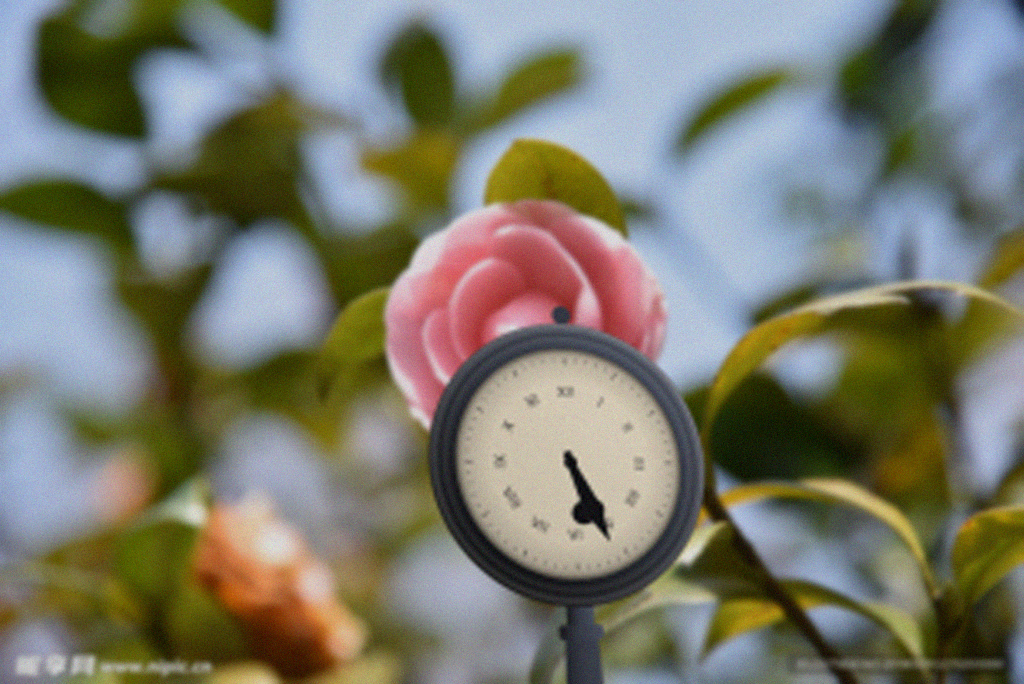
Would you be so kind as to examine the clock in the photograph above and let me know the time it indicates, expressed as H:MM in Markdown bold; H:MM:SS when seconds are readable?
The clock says **5:26**
